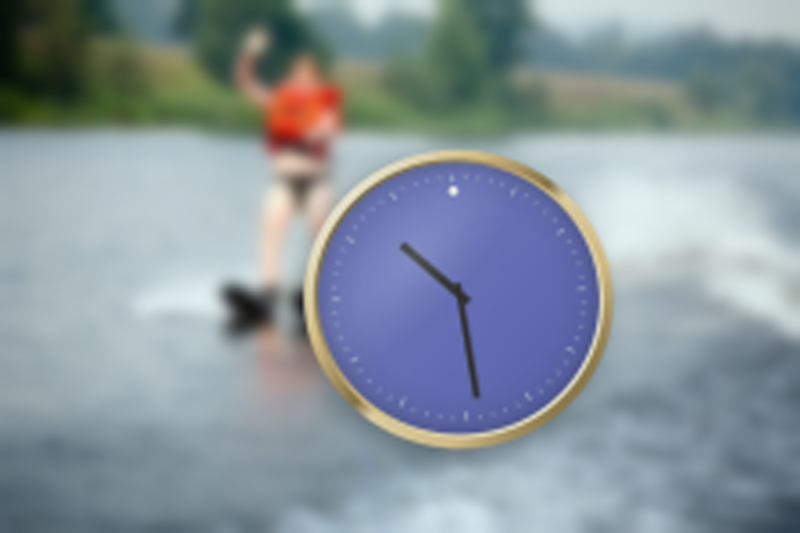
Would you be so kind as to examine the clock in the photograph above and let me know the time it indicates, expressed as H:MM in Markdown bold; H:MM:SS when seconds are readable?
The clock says **10:29**
